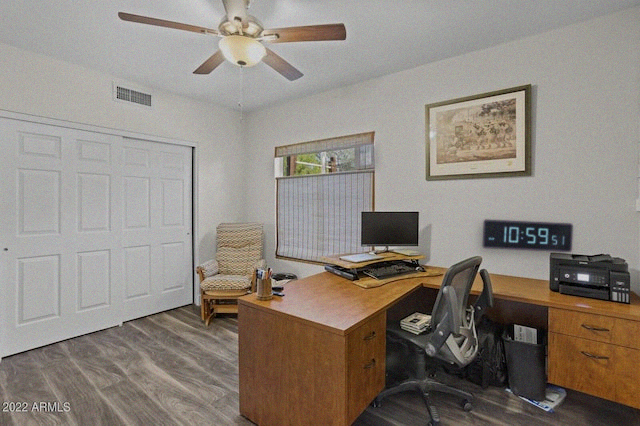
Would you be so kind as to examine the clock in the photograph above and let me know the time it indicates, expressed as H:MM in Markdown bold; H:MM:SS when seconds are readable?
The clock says **10:59**
